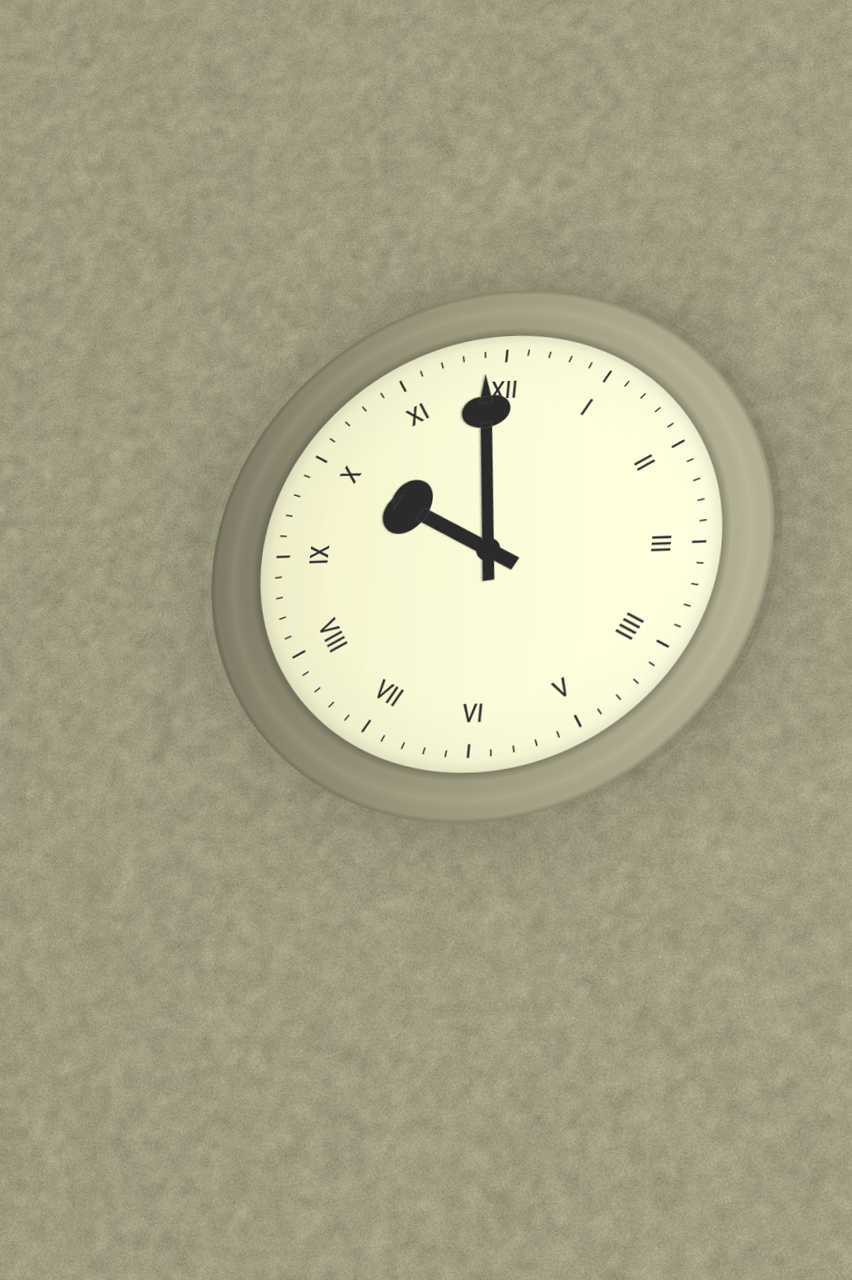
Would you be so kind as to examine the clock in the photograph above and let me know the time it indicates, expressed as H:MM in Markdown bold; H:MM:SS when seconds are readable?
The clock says **9:59**
